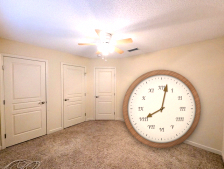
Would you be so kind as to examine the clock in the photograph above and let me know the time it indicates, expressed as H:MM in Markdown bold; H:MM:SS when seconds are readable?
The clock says **8:02**
